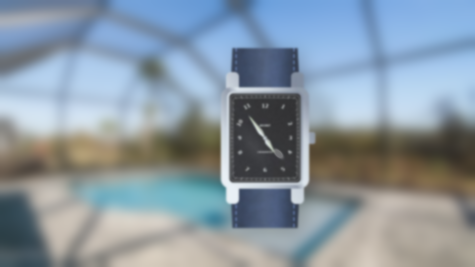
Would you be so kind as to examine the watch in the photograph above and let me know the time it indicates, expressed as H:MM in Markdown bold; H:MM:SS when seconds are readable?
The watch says **4:54**
